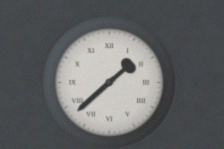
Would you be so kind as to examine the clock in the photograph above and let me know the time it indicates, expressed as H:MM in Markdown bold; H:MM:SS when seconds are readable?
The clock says **1:38**
